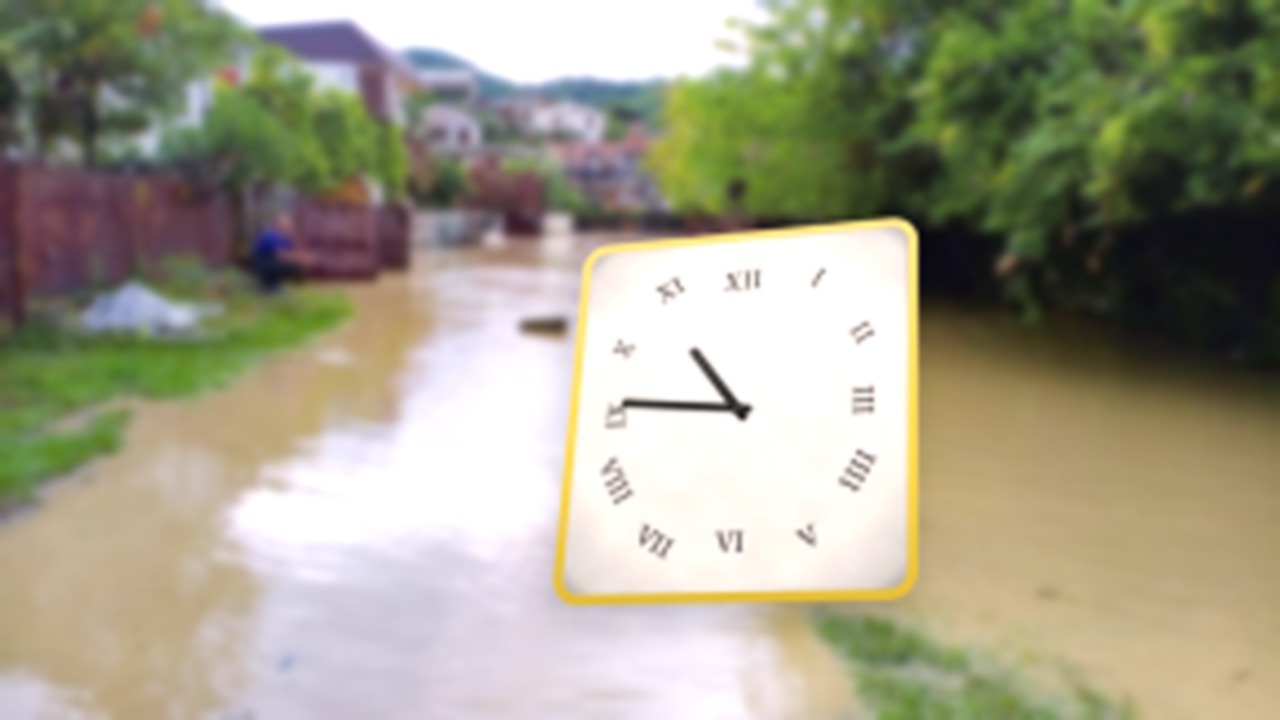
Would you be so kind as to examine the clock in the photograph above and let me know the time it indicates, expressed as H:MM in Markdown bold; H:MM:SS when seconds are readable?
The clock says **10:46**
